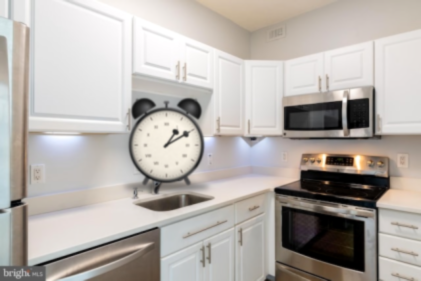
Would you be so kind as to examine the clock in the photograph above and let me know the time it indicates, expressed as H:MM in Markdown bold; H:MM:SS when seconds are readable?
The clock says **1:10**
